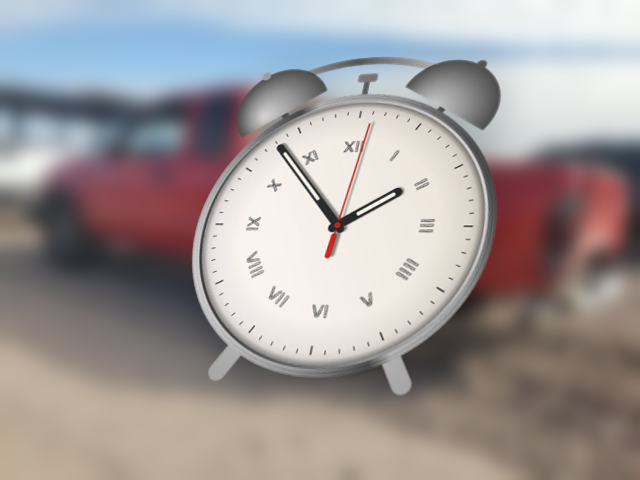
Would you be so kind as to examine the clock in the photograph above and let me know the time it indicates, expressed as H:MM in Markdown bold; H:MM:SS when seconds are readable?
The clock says **1:53:01**
